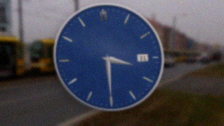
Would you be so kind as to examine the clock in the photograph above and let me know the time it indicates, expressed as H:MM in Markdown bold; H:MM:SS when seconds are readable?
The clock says **3:30**
